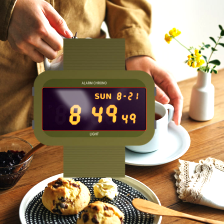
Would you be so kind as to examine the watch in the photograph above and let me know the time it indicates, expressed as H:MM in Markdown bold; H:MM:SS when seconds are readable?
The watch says **8:49:49**
